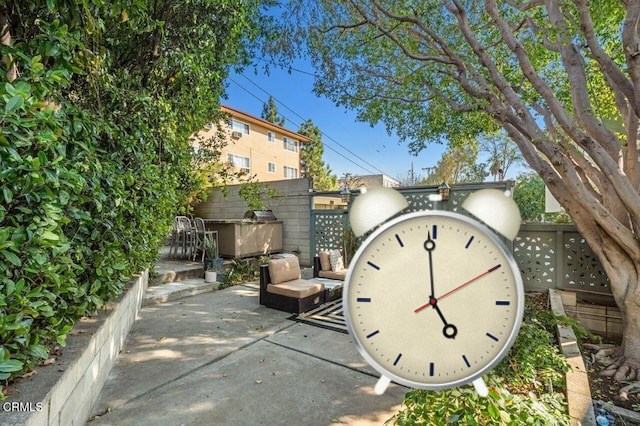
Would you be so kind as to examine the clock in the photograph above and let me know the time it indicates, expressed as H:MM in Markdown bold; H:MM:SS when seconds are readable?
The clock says **4:59:10**
